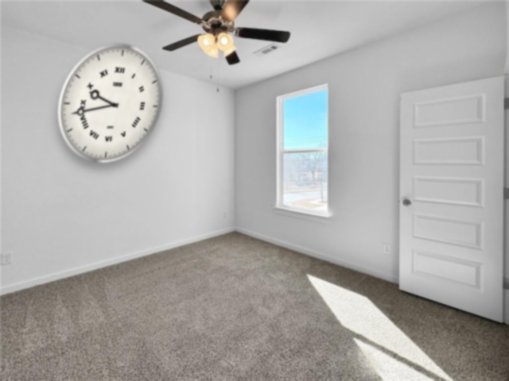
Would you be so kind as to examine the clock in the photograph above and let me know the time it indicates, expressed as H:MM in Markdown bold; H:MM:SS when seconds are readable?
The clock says **9:43**
